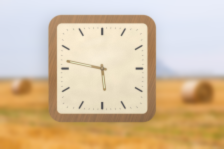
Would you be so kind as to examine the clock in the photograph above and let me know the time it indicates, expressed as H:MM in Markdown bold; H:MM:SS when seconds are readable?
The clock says **5:47**
